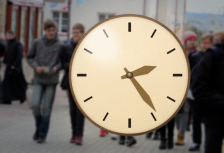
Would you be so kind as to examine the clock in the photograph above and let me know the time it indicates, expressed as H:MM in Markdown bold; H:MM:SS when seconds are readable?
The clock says **2:24**
